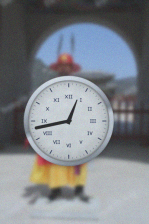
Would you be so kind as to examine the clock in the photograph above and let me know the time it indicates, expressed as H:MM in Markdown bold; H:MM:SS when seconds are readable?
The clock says **12:43**
